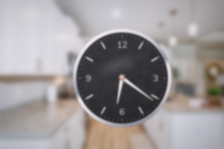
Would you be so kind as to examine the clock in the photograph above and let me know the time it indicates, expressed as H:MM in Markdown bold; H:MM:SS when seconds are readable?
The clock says **6:21**
